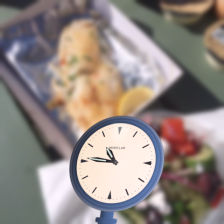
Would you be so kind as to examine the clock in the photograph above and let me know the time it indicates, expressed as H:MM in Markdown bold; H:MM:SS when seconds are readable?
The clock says **10:46**
